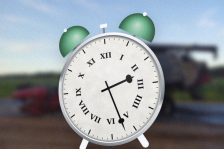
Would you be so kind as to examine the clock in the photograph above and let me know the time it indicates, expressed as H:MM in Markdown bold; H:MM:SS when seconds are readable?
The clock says **2:27**
